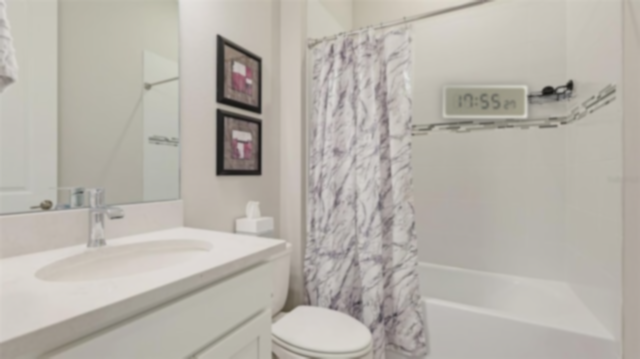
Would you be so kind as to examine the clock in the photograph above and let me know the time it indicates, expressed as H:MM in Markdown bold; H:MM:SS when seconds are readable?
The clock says **17:55**
